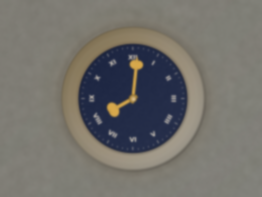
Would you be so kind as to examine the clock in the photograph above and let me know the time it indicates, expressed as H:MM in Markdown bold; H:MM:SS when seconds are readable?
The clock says **8:01**
